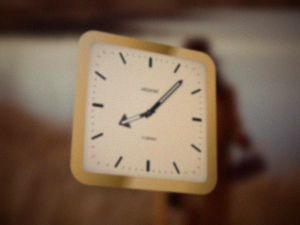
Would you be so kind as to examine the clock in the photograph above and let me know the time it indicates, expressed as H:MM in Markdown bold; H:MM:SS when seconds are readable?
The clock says **8:07**
